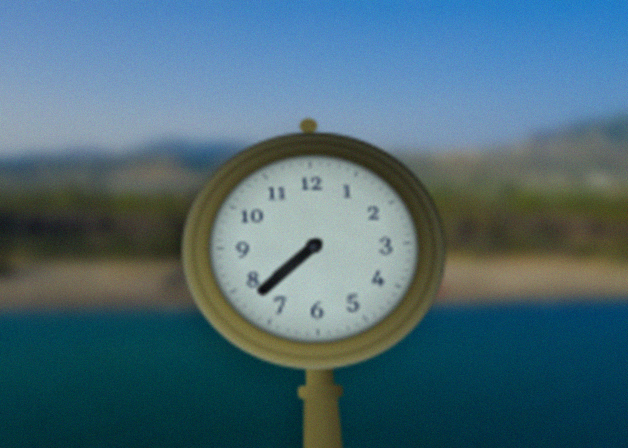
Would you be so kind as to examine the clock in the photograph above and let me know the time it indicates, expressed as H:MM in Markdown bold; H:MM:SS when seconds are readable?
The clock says **7:38**
